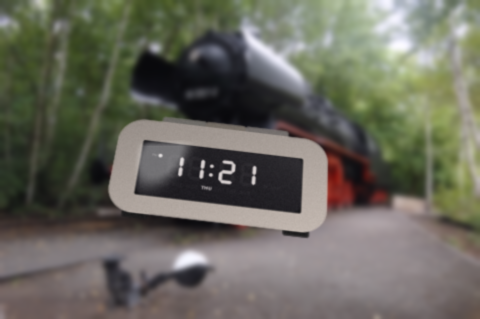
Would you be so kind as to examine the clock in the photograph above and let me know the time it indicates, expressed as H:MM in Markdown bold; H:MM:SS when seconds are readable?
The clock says **11:21**
